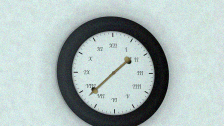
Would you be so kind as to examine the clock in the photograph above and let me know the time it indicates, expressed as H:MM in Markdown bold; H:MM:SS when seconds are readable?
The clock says **1:38**
